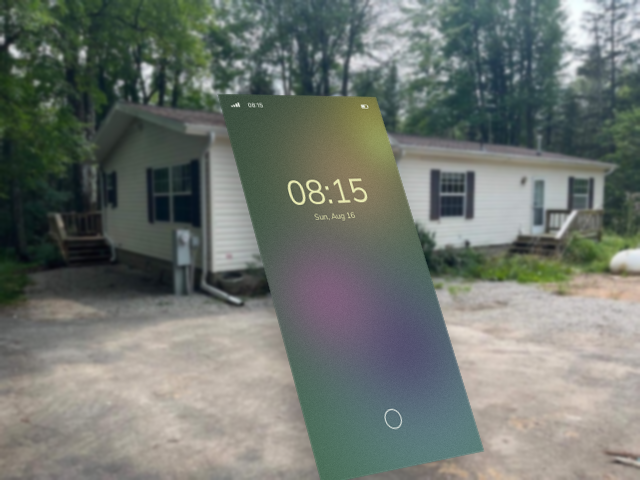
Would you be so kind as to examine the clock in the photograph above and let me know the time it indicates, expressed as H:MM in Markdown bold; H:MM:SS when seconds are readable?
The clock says **8:15**
